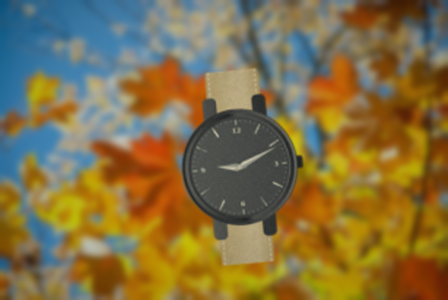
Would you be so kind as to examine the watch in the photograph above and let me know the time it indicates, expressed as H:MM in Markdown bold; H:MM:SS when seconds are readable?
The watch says **9:11**
